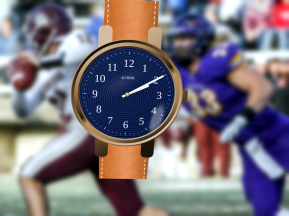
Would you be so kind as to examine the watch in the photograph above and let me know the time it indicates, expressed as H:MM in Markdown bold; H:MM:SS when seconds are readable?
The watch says **2:10**
